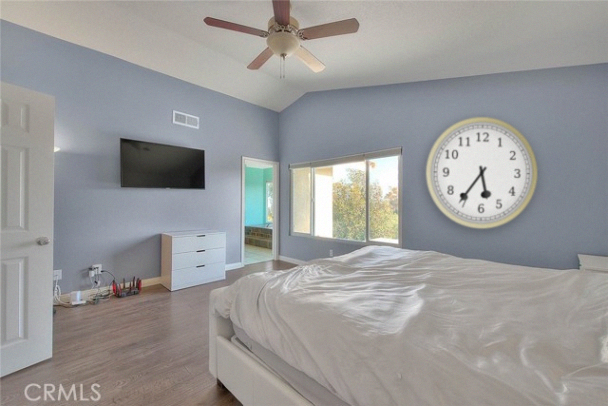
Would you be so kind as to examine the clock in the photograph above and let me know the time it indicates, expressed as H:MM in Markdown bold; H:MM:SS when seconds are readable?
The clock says **5:36**
